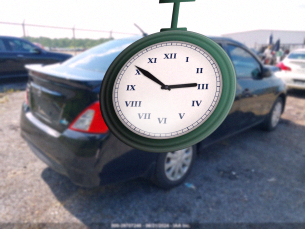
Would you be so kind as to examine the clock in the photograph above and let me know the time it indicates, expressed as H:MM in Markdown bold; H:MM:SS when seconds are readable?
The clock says **2:51**
